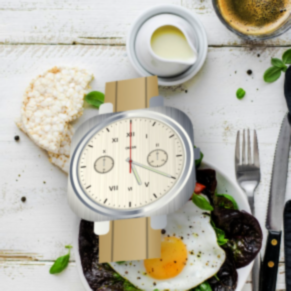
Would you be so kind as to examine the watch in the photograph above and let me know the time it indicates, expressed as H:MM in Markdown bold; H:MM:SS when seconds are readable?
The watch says **5:20**
